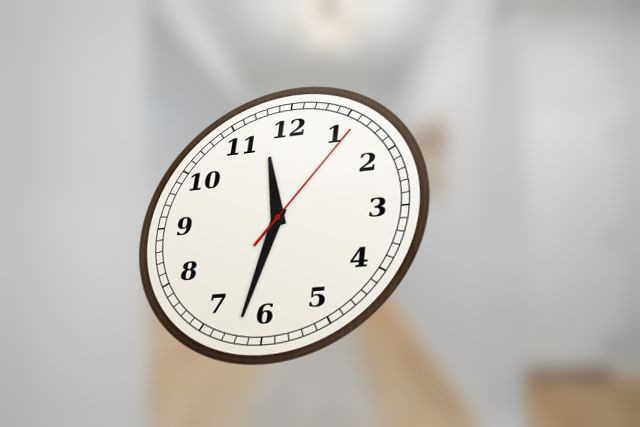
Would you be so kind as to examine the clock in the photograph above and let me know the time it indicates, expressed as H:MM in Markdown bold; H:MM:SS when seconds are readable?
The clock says **11:32:06**
